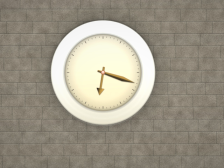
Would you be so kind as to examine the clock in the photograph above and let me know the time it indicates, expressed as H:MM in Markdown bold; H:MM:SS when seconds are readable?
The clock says **6:18**
